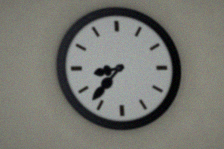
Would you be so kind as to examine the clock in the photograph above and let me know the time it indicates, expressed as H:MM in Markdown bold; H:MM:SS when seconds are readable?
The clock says **8:37**
